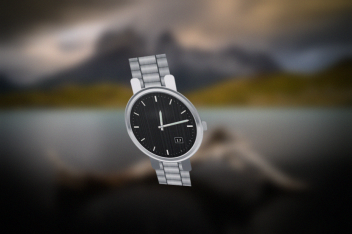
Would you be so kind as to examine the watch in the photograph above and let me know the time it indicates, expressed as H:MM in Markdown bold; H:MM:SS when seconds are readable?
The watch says **12:13**
